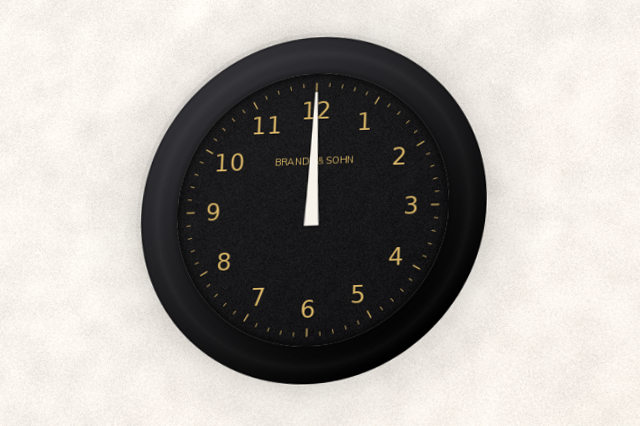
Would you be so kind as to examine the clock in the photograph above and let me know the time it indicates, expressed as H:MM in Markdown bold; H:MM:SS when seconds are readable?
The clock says **12:00**
